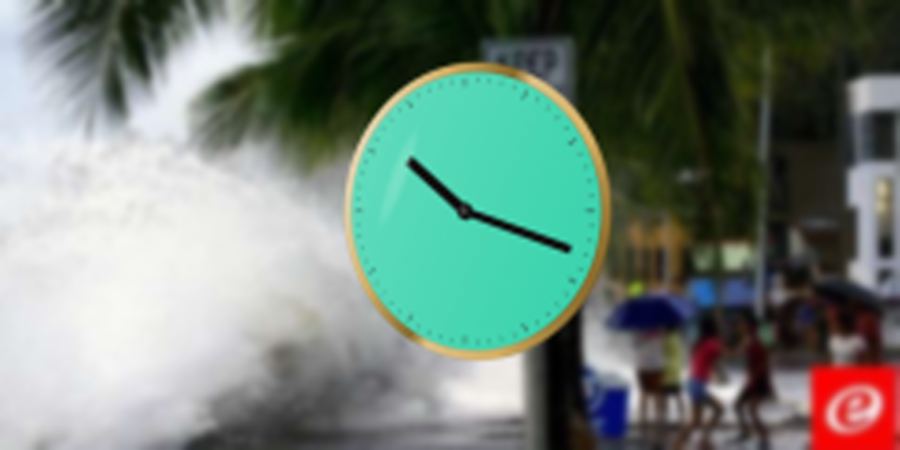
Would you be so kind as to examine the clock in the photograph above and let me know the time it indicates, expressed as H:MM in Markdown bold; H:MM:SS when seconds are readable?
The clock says **10:18**
